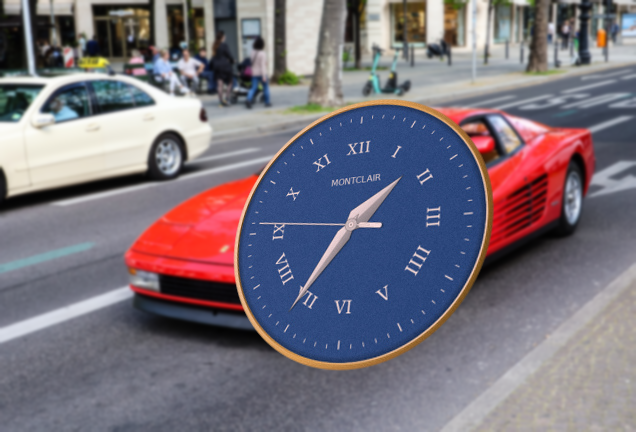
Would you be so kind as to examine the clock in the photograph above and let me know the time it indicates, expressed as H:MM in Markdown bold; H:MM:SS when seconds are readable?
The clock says **1:35:46**
